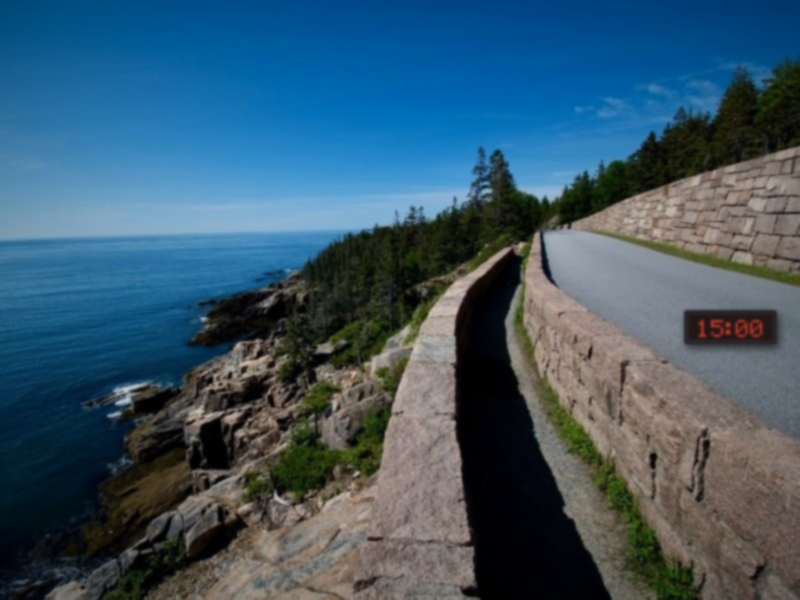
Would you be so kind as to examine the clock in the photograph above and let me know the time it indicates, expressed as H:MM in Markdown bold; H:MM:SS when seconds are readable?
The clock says **15:00**
